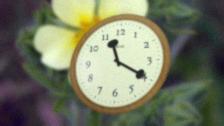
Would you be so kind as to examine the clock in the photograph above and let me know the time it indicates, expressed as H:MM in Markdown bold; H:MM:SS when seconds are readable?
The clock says **11:20**
